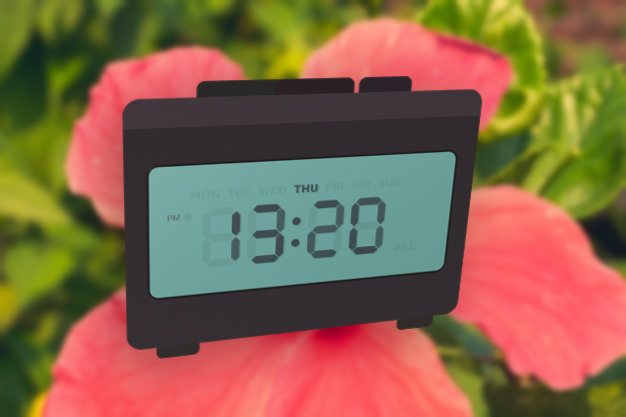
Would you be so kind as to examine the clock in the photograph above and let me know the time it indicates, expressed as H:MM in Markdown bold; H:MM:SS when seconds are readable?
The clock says **13:20**
